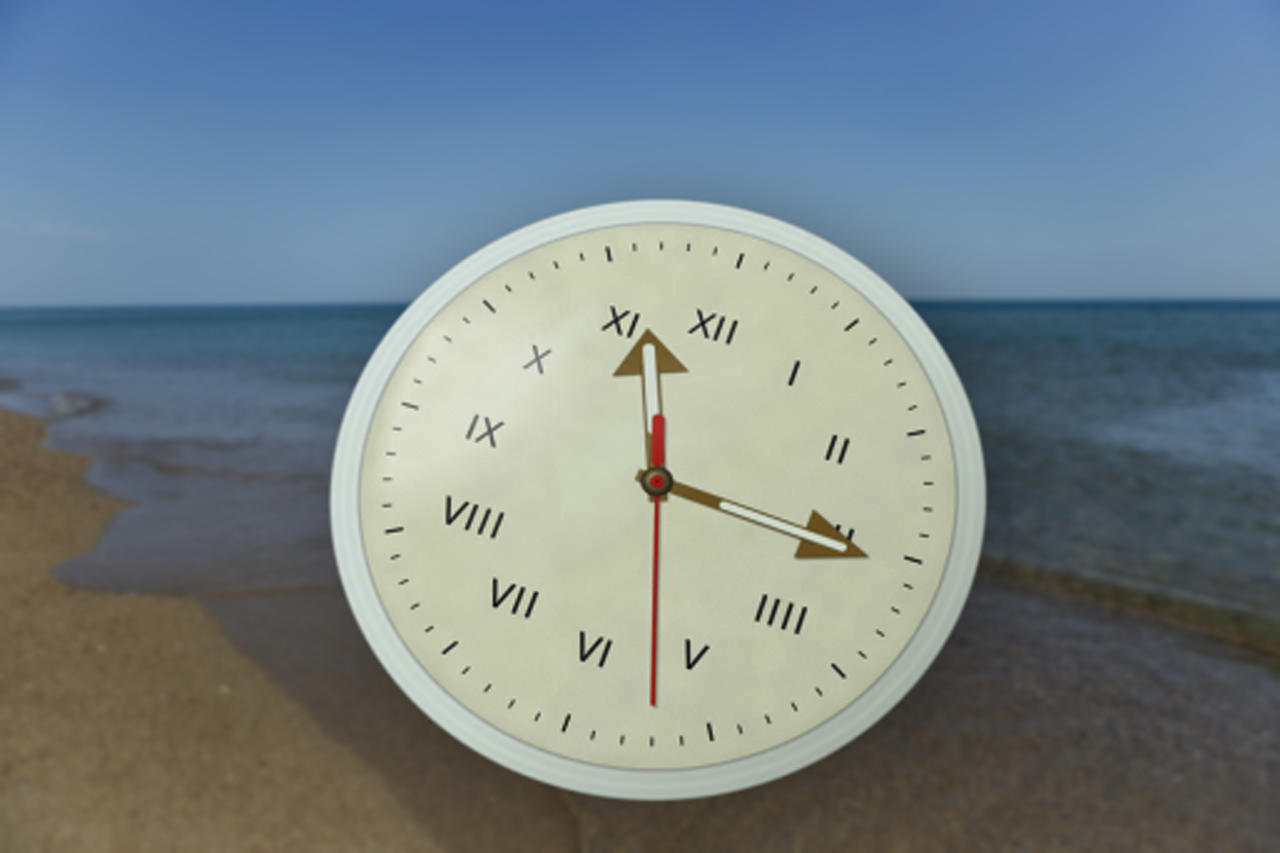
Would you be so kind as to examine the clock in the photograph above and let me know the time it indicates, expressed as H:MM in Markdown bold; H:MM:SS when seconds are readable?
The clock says **11:15:27**
